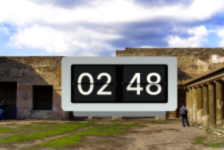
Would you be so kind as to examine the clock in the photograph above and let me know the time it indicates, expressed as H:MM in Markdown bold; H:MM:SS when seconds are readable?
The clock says **2:48**
